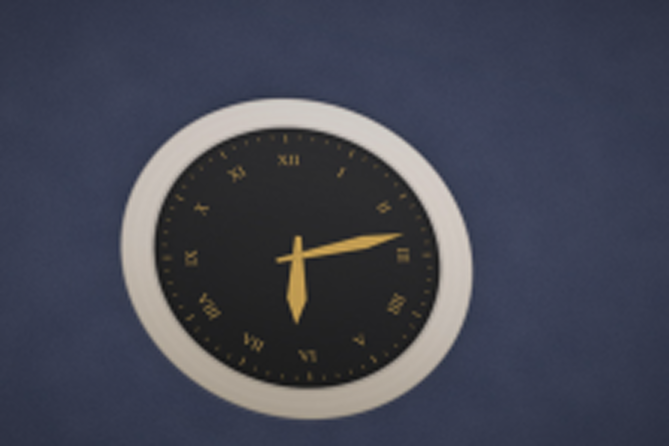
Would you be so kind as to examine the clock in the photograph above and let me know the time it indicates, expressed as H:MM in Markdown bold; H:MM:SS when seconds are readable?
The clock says **6:13**
